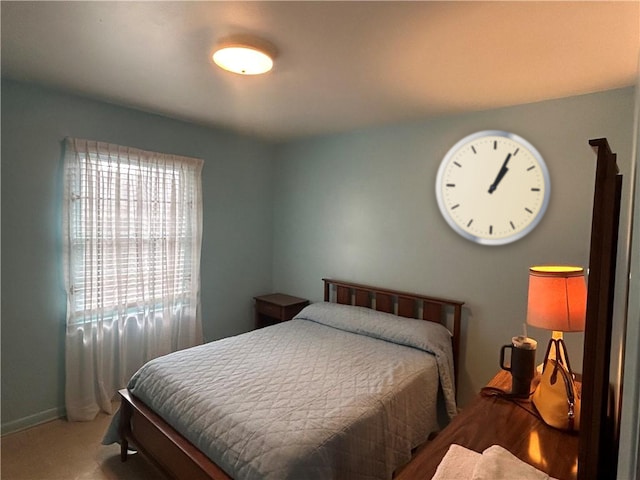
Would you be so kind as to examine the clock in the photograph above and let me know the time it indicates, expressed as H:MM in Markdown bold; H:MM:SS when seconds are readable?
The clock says **1:04**
